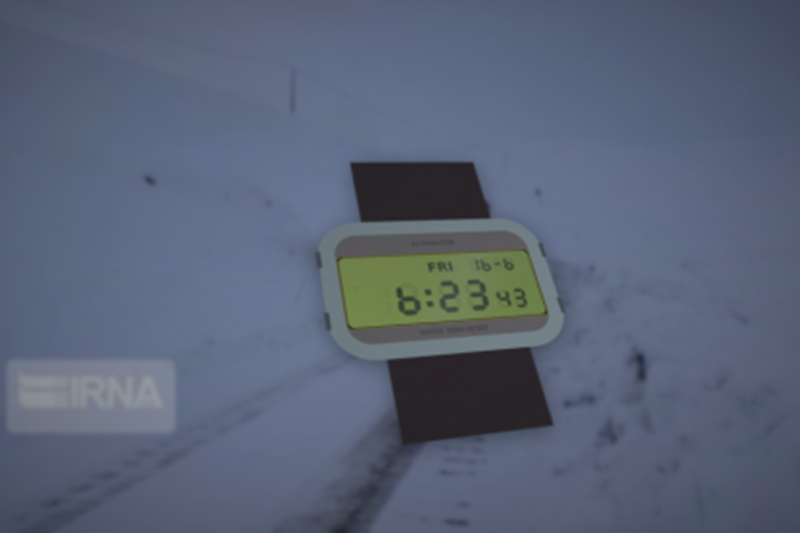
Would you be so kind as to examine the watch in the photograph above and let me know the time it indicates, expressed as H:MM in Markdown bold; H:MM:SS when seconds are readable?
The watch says **6:23:43**
